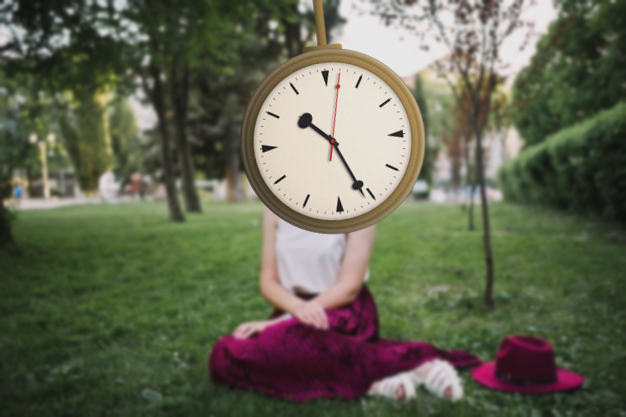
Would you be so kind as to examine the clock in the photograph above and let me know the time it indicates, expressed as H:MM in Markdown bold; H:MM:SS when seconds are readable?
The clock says **10:26:02**
